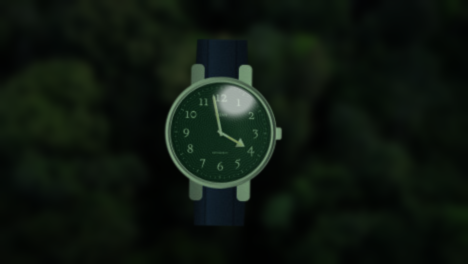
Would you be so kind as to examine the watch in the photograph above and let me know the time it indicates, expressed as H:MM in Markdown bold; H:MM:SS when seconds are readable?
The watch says **3:58**
